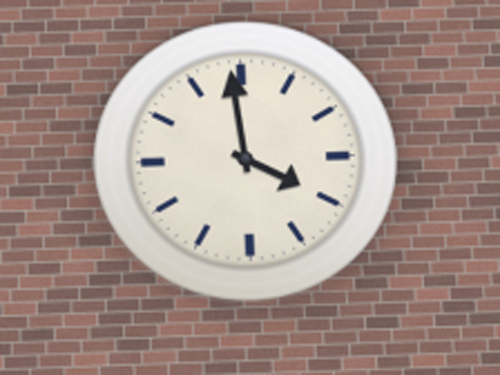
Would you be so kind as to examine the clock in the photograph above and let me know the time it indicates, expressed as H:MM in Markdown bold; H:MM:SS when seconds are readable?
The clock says **3:59**
